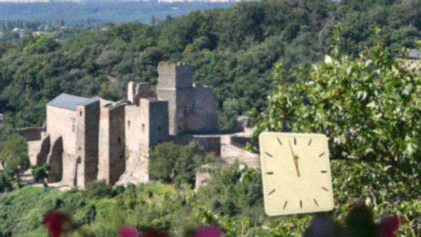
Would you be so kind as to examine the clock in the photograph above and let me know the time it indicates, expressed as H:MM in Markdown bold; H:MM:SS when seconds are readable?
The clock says **11:58**
